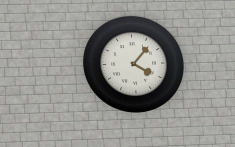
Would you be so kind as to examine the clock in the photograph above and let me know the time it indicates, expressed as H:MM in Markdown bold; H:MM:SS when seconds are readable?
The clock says **4:07**
